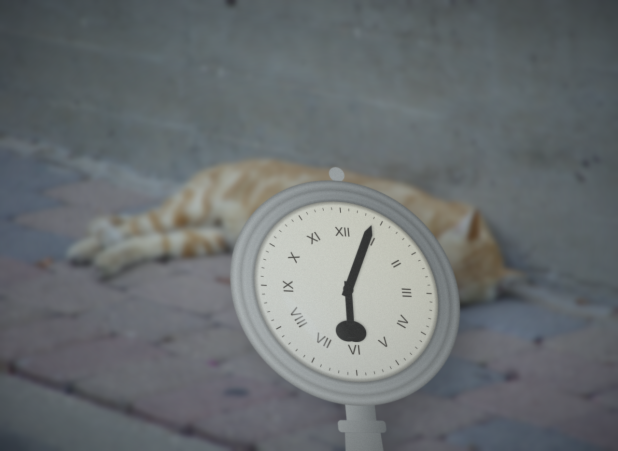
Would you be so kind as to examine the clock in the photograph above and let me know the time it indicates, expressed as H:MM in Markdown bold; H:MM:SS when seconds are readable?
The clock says **6:04**
